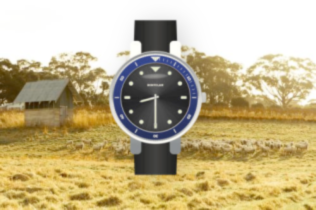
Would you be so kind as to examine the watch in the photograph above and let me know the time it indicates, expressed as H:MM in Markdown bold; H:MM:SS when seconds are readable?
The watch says **8:30**
